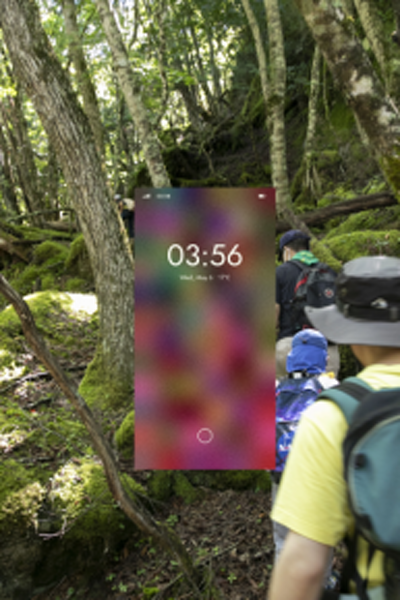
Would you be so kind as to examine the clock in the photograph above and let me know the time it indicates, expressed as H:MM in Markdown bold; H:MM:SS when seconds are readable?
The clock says **3:56**
